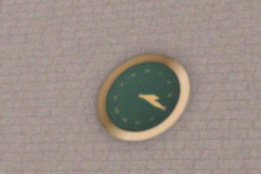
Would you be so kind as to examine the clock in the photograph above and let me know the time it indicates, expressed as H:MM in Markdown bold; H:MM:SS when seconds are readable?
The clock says **3:20**
